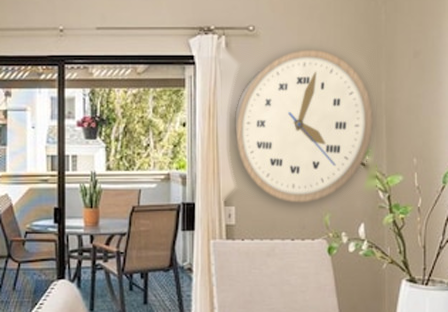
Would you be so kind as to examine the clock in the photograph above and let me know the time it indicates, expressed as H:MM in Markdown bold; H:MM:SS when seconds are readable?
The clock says **4:02:22**
